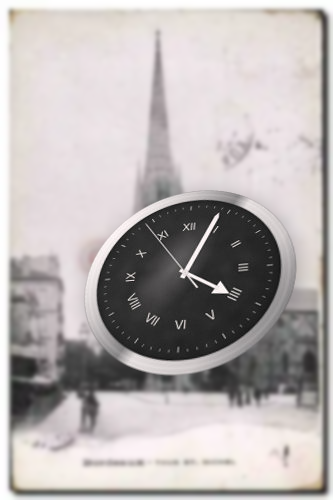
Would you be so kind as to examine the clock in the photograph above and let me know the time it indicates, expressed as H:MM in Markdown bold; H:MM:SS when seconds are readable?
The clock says **4:03:54**
